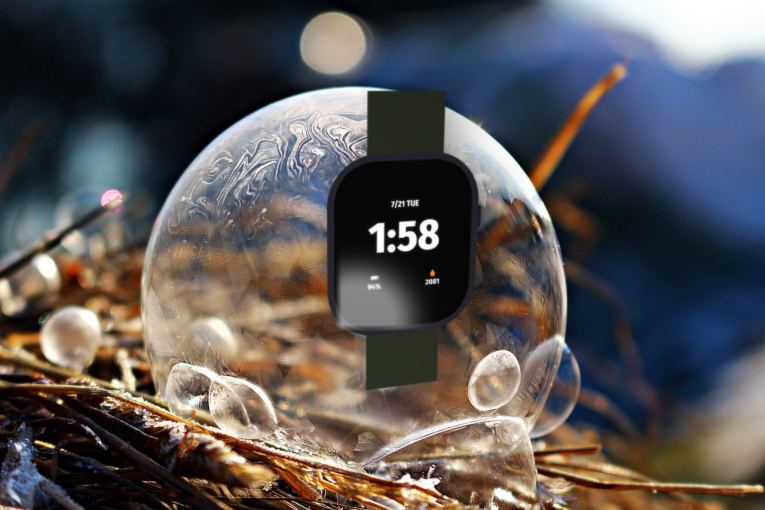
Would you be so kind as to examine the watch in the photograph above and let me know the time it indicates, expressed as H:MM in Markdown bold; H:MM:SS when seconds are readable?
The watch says **1:58**
